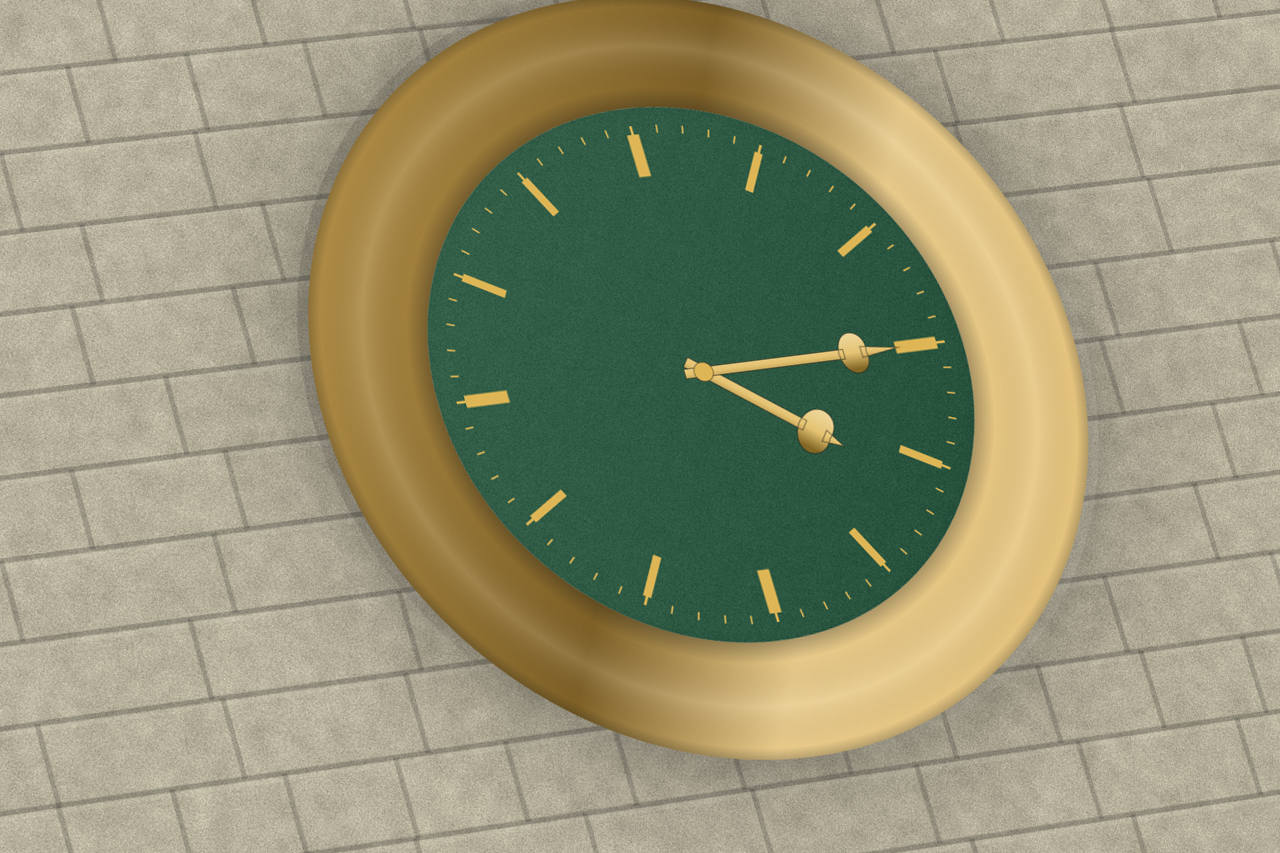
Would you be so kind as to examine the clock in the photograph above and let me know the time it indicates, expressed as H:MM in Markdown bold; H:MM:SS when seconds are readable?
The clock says **4:15**
